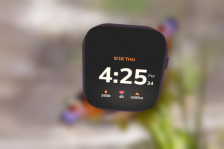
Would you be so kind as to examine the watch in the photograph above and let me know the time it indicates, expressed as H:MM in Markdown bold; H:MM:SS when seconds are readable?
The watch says **4:25**
